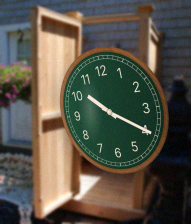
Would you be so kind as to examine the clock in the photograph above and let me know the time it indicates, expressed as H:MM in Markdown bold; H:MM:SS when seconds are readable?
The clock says **10:20**
